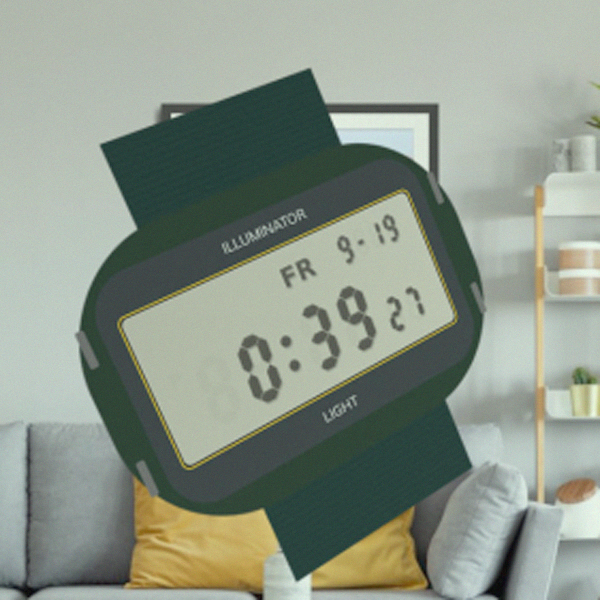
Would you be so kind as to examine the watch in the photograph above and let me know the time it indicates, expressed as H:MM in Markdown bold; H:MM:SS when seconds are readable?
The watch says **0:39:27**
